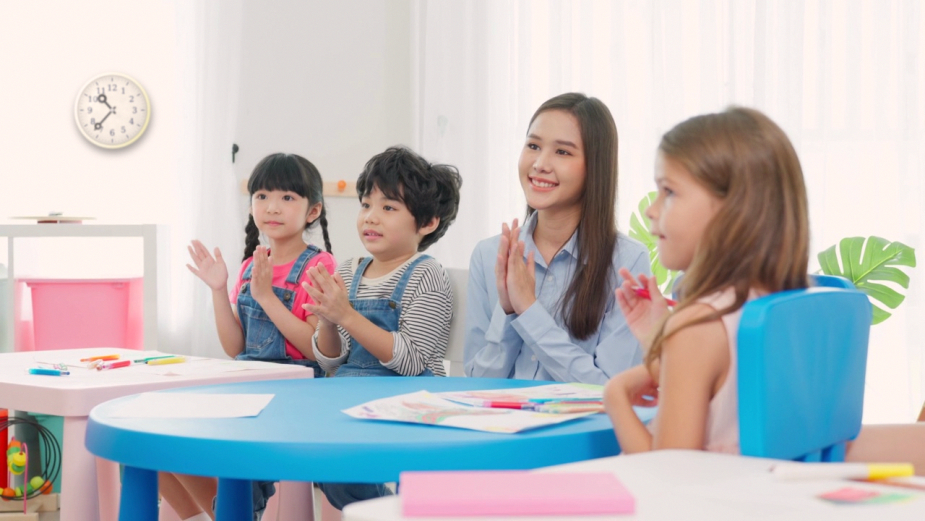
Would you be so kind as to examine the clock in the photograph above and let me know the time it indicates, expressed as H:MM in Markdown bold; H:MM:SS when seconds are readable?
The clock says **10:37**
